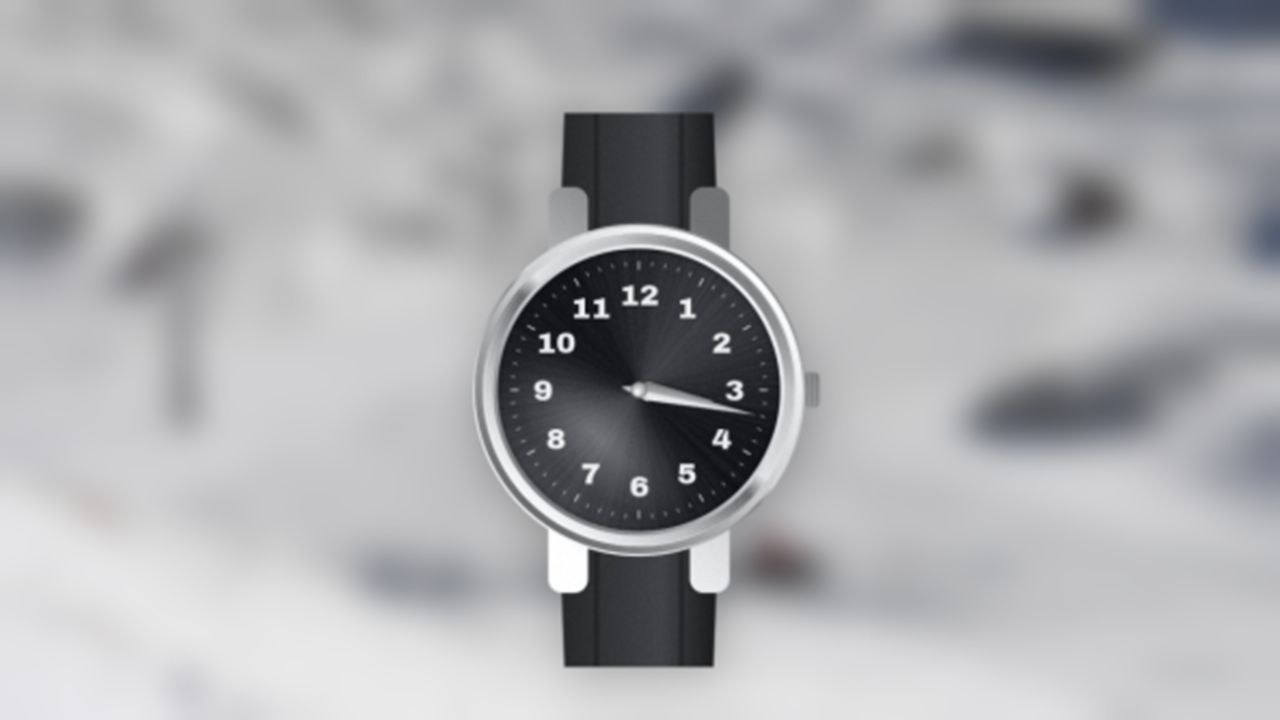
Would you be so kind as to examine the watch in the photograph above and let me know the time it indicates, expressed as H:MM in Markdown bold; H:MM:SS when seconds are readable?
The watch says **3:17**
